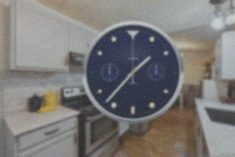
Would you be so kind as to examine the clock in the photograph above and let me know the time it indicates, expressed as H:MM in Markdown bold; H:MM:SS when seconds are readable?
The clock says **1:37**
